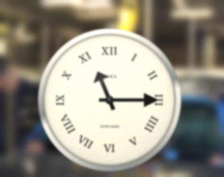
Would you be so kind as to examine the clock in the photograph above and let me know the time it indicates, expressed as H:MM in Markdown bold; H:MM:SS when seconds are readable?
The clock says **11:15**
